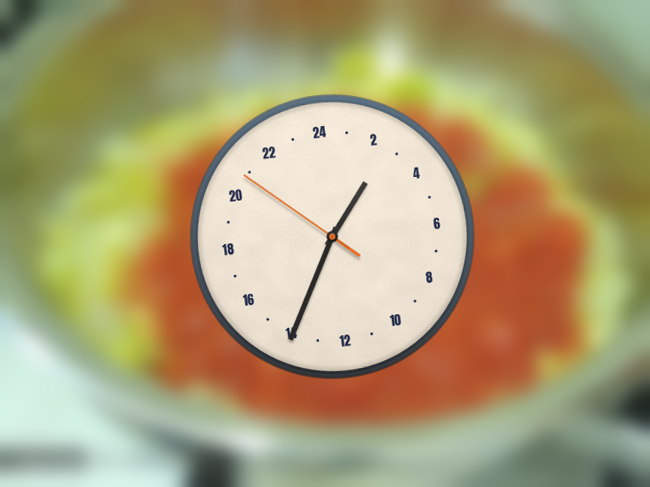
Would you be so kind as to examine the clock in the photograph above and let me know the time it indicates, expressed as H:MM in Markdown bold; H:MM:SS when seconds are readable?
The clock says **2:34:52**
